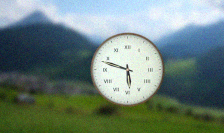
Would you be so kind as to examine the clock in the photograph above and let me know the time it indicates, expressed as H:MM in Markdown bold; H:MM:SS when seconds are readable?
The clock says **5:48**
